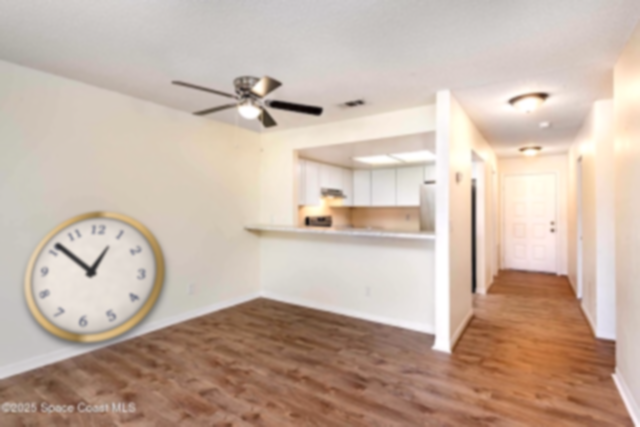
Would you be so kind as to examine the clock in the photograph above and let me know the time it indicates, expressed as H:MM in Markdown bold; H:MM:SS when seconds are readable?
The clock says **12:51**
